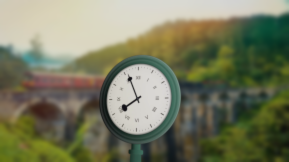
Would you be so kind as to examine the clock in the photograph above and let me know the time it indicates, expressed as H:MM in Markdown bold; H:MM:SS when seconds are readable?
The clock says **7:56**
